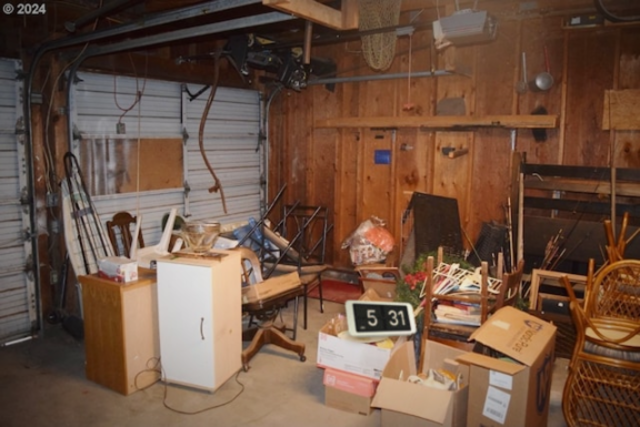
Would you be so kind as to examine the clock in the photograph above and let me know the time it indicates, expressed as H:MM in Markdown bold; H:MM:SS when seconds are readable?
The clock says **5:31**
